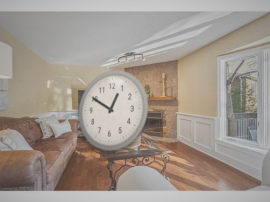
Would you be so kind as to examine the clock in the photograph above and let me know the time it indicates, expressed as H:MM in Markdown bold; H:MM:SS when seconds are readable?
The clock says **12:50**
